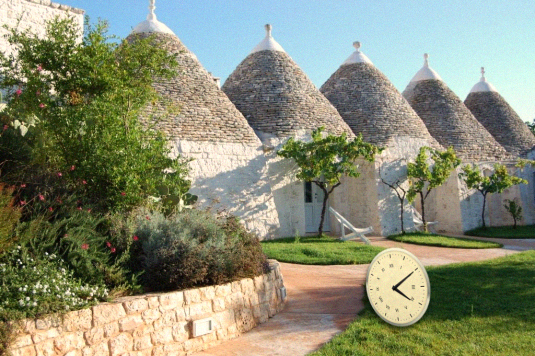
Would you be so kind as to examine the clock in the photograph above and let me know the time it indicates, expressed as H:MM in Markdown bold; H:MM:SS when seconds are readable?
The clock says **4:10**
